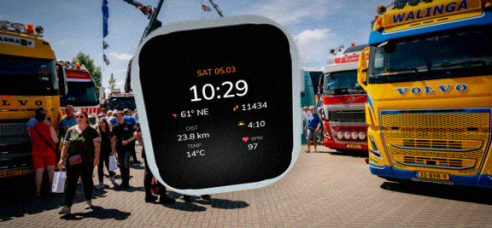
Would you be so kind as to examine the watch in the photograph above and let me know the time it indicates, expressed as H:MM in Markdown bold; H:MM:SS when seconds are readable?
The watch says **10:29**
